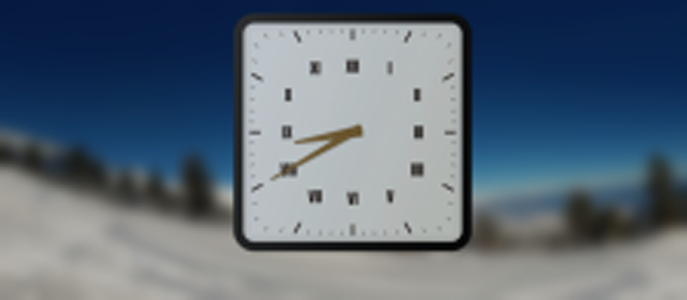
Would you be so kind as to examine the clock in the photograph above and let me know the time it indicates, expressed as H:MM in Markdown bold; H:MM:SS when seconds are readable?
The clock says **8:40**
